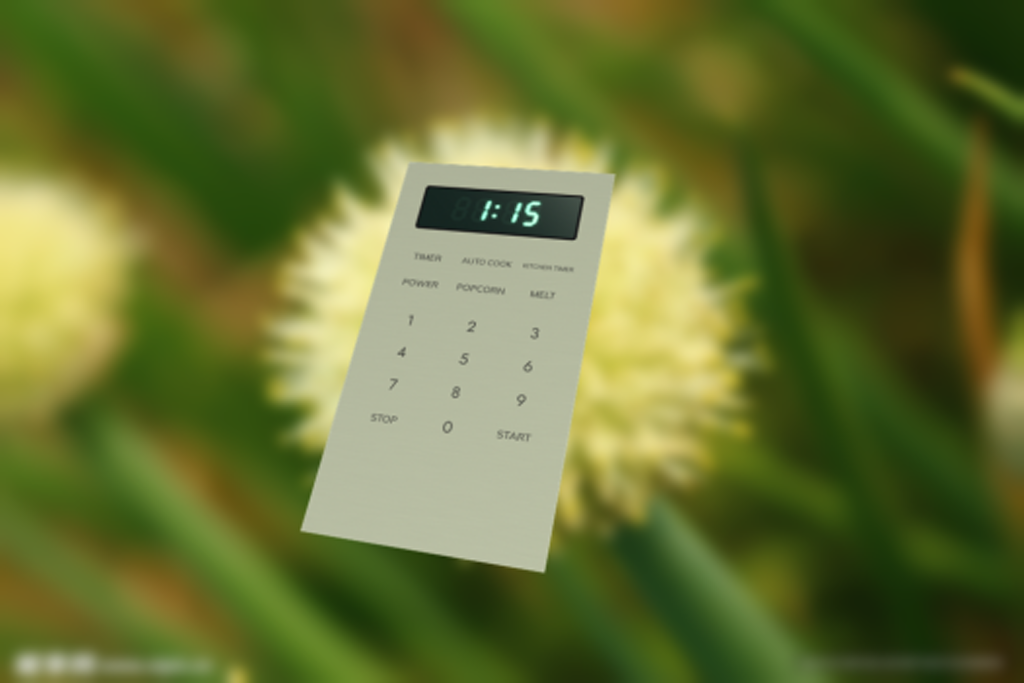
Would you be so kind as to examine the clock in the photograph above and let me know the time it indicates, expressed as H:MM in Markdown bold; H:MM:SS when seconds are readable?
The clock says **1:15**
